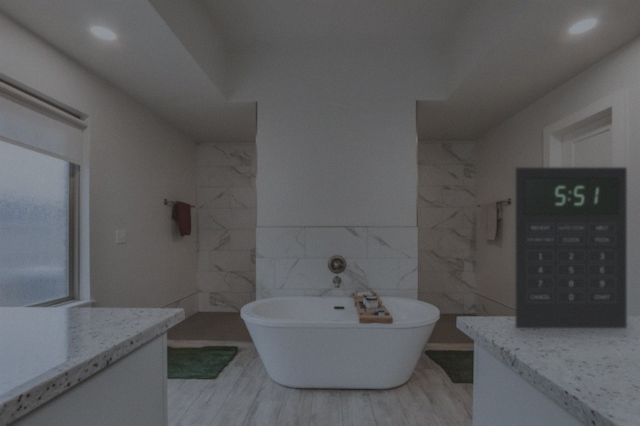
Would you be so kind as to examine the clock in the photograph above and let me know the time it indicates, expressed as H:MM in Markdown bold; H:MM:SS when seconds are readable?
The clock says **5:51**
